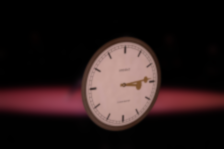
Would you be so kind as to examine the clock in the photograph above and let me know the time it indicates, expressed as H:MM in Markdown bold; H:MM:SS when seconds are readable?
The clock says **3:14**
